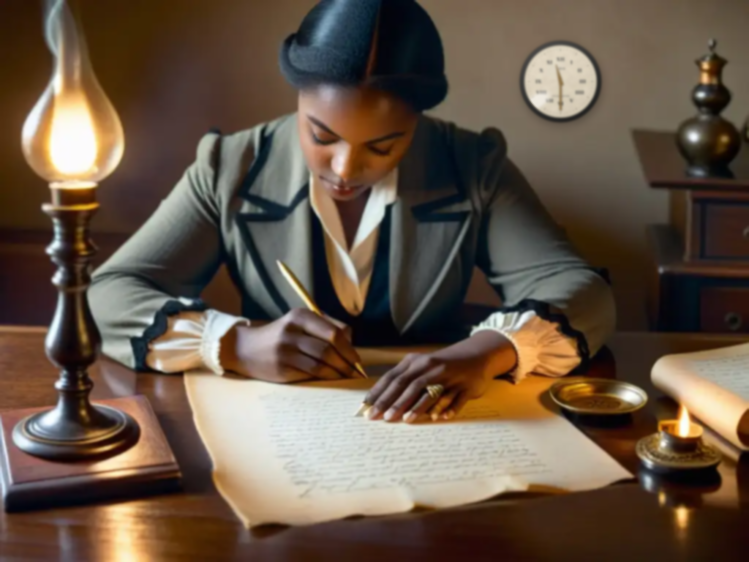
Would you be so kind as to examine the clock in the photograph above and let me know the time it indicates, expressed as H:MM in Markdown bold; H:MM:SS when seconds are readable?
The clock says **11:30**
